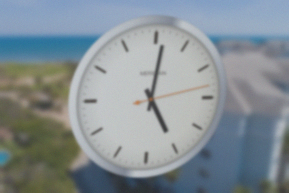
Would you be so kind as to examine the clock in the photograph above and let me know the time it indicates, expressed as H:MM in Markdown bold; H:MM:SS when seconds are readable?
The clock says **5:01:13**
